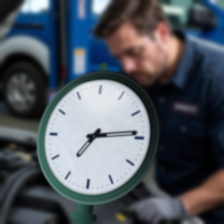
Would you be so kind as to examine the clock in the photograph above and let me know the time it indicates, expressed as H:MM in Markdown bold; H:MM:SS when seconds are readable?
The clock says **7:14**
